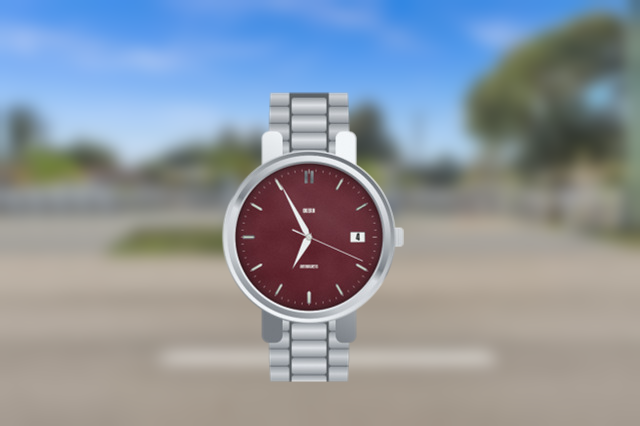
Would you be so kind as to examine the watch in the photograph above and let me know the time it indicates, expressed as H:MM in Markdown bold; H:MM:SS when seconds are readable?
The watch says **6:55:19**
